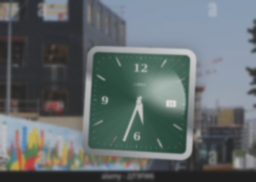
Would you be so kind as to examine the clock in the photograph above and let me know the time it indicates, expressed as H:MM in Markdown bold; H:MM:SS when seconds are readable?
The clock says **5:33**
